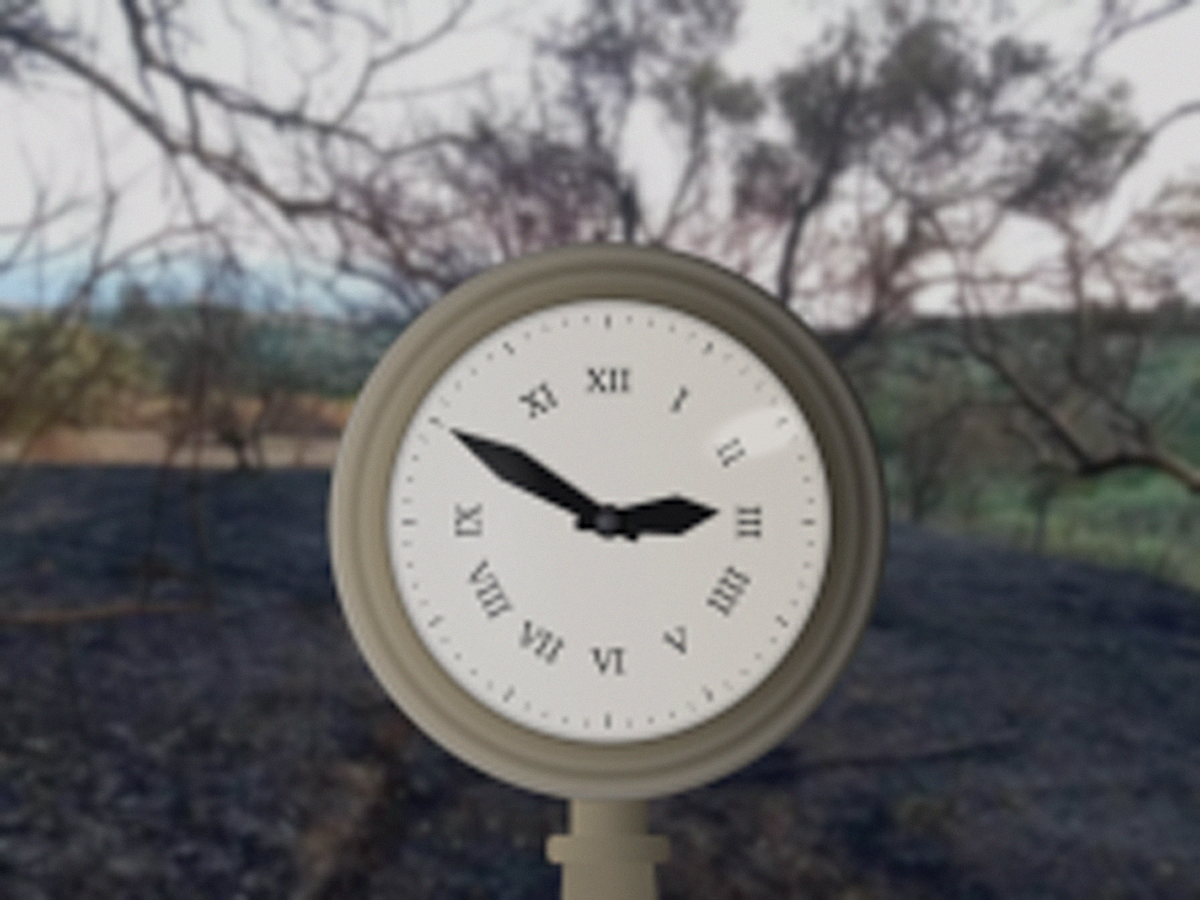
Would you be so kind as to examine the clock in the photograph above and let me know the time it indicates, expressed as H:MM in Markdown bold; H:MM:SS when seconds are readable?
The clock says **2:50**
